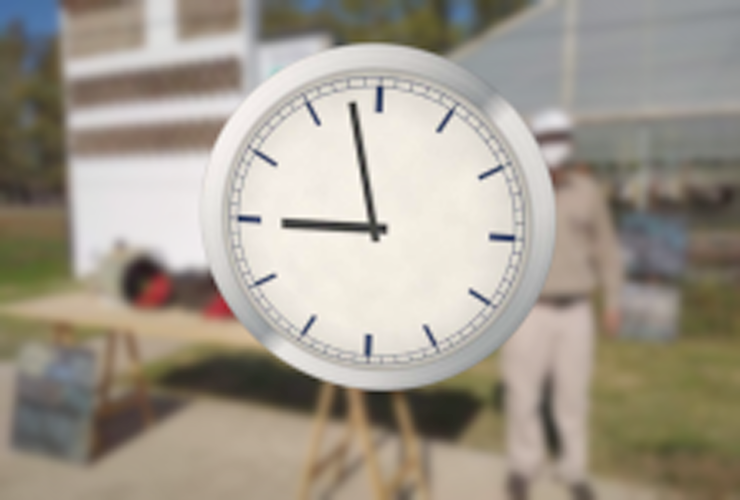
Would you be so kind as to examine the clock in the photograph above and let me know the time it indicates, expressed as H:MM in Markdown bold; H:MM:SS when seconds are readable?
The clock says **8:58**
